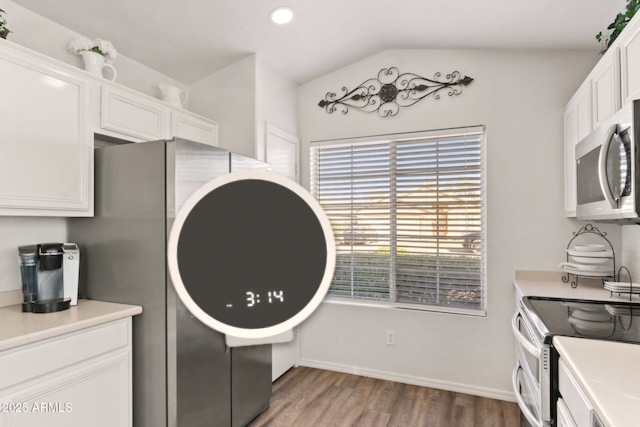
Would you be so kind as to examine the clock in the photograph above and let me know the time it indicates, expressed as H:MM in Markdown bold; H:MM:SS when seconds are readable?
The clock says **3:14**
